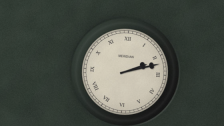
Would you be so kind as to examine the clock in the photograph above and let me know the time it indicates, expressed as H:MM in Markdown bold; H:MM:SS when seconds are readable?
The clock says **2:12**
